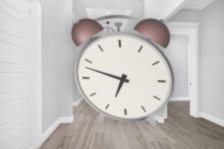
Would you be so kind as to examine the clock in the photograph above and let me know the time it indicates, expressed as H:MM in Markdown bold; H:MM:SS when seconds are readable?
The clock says **6:48**
